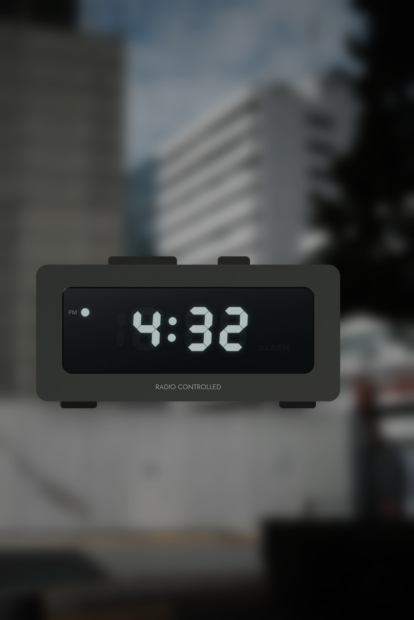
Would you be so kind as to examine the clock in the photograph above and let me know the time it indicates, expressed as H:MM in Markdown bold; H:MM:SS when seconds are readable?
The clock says **4:32**
